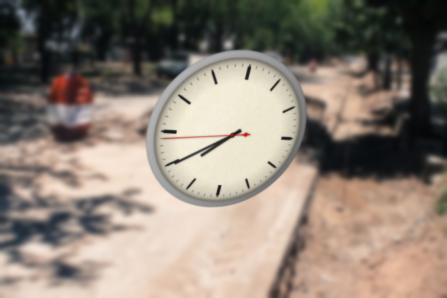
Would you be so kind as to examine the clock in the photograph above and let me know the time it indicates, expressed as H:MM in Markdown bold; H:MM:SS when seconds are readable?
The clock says **7:39:44**
